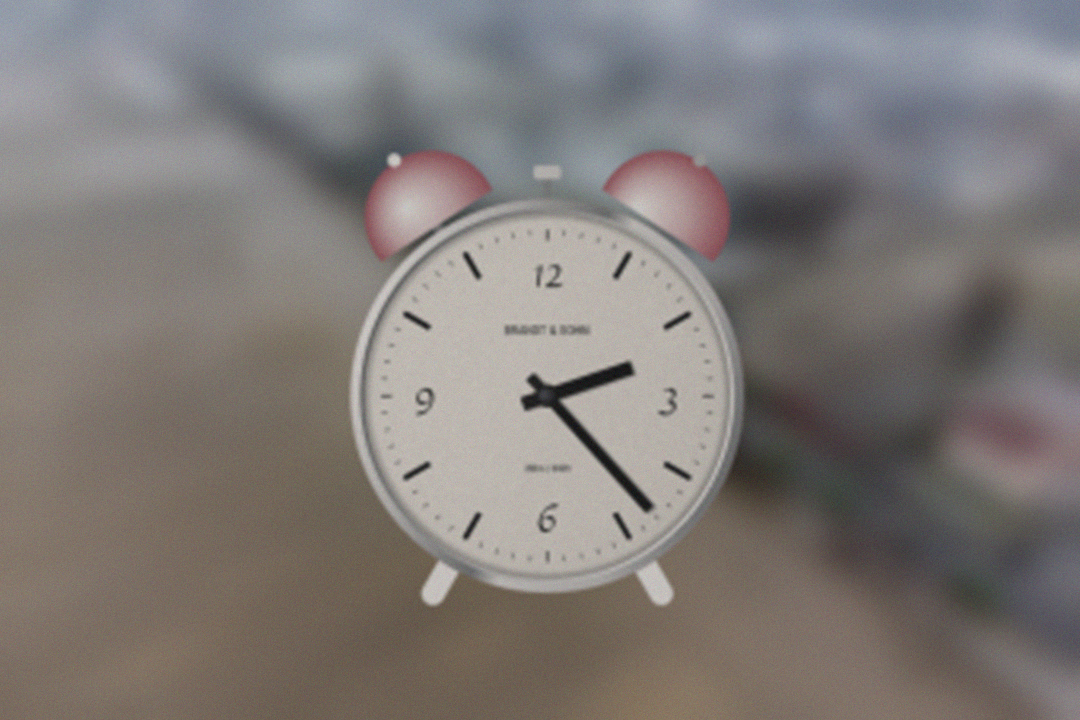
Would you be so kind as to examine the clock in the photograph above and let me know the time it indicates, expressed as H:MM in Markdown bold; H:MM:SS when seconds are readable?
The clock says **2:23**
